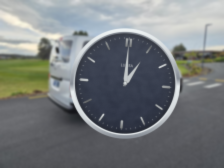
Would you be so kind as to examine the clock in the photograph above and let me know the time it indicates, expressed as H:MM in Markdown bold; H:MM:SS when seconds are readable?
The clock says **1:00**
